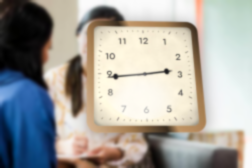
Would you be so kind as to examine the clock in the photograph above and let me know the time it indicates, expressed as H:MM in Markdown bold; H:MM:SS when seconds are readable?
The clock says **2:44**
